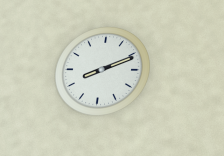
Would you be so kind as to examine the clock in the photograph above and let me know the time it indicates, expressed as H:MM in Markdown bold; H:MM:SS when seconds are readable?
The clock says **8:11**
